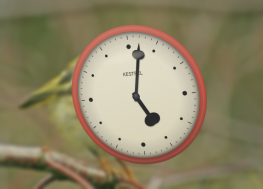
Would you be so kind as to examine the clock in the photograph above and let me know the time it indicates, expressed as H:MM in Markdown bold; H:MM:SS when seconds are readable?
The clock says **5:02**
